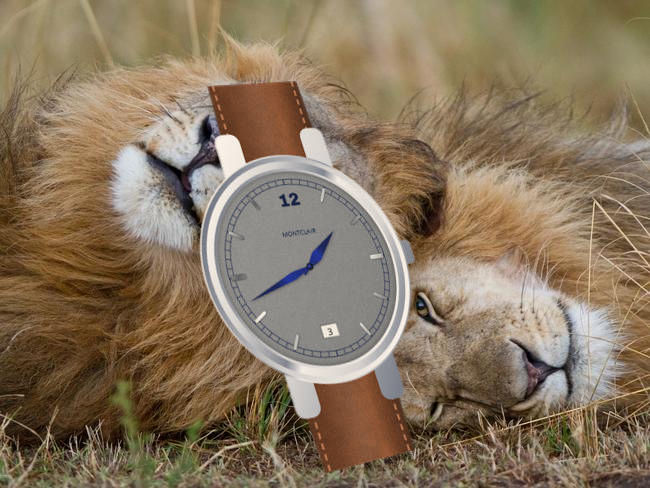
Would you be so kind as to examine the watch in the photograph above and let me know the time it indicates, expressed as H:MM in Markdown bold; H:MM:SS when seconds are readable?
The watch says **1:42**
